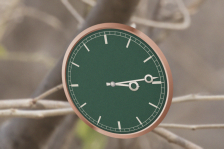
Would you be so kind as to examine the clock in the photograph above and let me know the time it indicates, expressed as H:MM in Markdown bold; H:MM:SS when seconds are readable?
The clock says **3:14**
